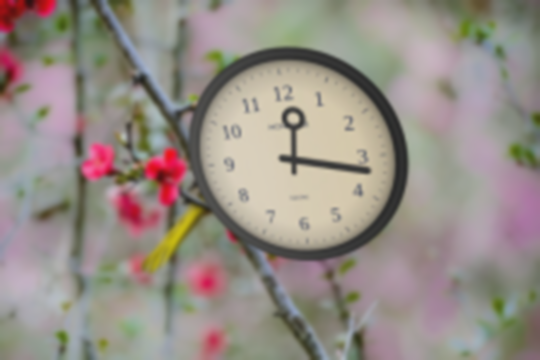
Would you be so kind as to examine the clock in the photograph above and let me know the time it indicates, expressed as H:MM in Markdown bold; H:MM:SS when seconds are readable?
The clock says **12:17**
